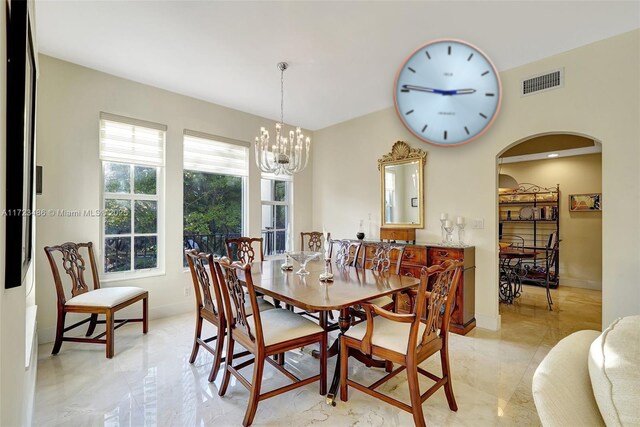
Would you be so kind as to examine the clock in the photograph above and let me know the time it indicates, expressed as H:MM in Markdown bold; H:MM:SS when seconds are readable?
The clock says **2:46**
